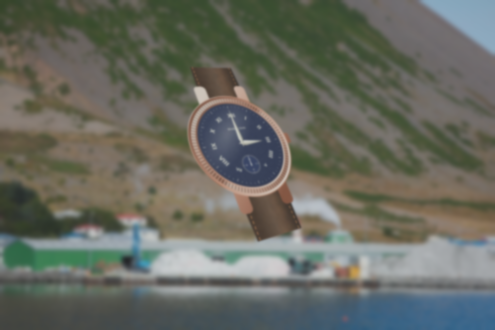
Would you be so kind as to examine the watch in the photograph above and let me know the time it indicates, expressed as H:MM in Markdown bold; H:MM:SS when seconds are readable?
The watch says **3:00**
